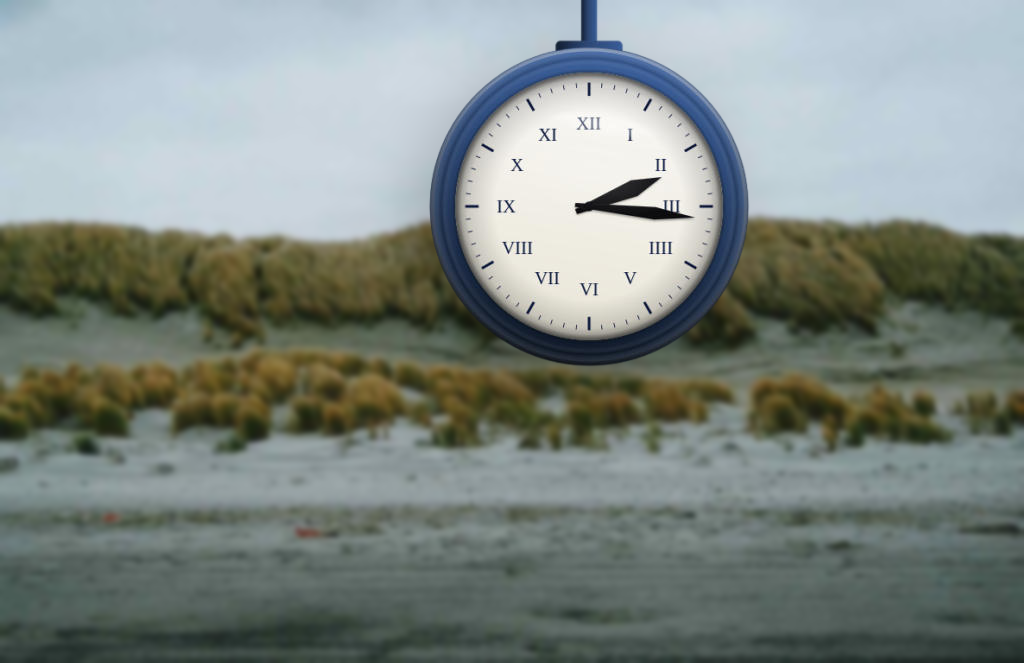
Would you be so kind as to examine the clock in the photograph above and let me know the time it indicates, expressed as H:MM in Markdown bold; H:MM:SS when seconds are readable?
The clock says **2:16**
